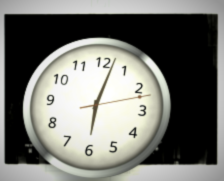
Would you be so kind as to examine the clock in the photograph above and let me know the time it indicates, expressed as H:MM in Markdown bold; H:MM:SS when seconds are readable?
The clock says **6:02:12**
